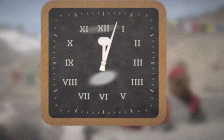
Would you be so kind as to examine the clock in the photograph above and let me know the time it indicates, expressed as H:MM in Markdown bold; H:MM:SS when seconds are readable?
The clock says **12:03**
